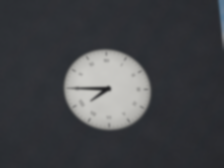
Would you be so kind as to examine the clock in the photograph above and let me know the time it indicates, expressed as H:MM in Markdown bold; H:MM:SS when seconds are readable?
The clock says **7:45**
